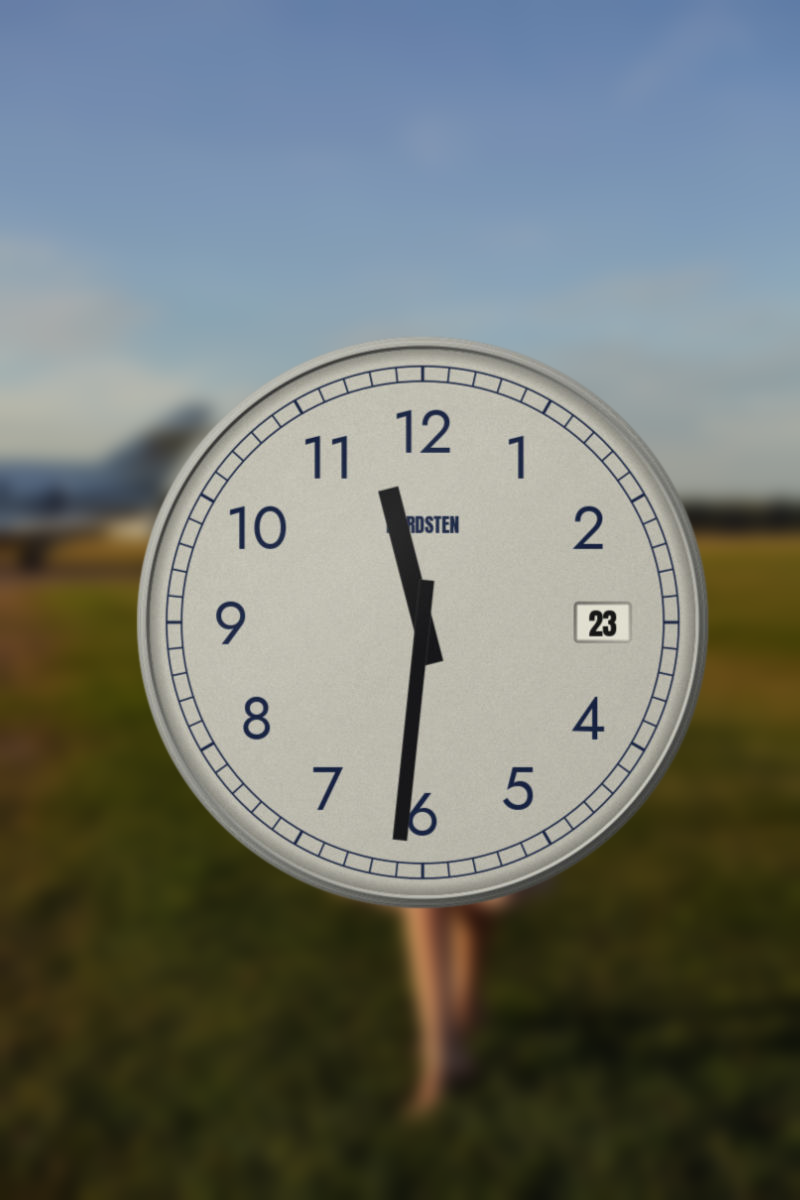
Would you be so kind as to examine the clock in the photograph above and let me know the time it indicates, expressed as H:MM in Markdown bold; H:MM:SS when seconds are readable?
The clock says **11:31**
